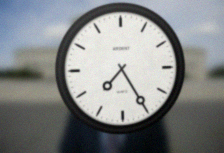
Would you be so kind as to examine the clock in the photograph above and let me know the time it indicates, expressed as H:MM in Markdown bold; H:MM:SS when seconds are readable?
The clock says **7:25**
